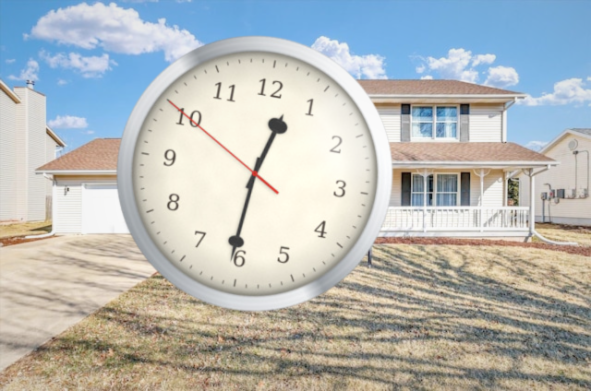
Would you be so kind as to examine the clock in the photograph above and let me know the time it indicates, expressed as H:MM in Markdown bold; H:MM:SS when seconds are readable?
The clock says **12:30:50**
